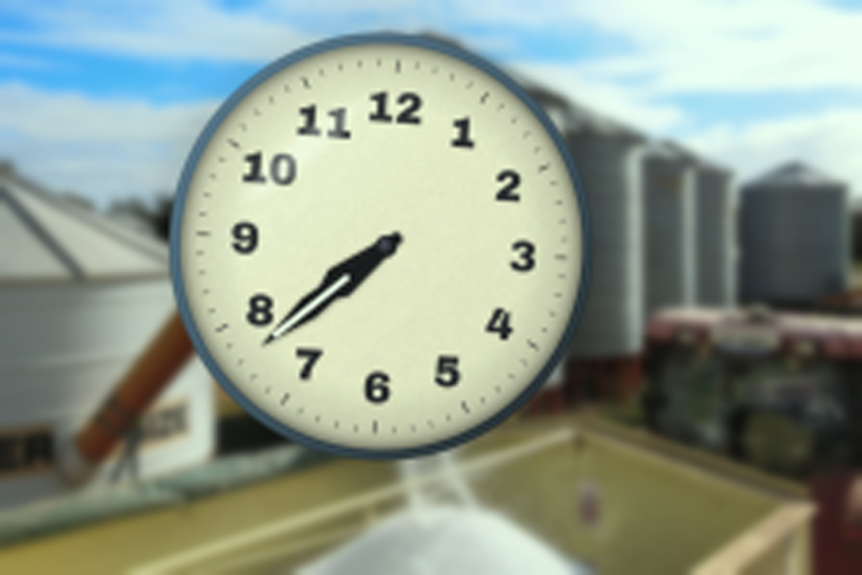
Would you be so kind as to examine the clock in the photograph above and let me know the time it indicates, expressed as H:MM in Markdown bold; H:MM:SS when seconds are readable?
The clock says **7:38**
